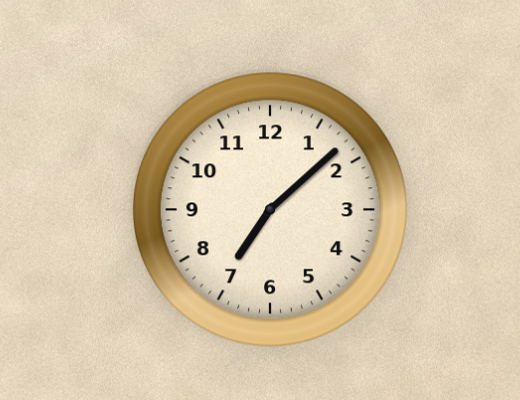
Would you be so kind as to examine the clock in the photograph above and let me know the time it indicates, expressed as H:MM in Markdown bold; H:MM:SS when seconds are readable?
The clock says **7:08**
